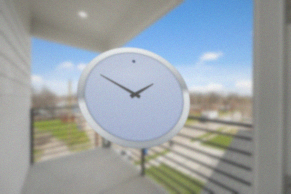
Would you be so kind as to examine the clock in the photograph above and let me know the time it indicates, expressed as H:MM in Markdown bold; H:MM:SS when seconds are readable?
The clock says **1:50**
